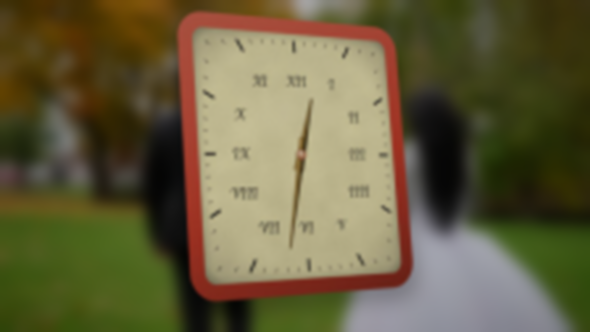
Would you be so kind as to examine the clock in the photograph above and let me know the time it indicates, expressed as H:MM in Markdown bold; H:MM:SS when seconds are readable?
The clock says **12:32**
